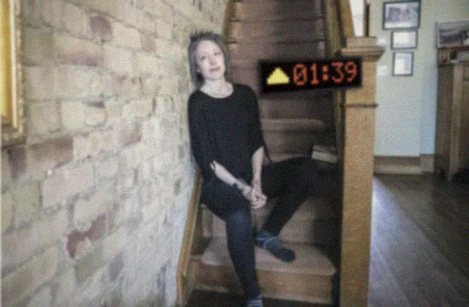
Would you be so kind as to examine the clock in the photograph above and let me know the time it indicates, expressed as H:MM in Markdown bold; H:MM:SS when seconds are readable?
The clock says **1:39**
